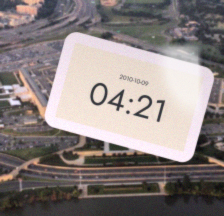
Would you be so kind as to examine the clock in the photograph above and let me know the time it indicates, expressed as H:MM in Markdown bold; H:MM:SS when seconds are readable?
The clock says **4:21**
